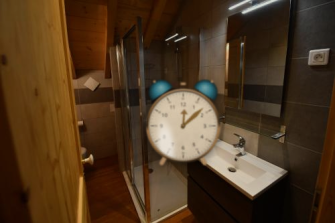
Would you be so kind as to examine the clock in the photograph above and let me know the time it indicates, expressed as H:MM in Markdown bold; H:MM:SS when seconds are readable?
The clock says **12:08**
